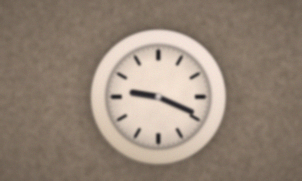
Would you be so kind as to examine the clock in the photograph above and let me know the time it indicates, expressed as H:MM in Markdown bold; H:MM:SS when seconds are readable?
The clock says **9:19**
